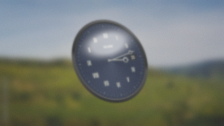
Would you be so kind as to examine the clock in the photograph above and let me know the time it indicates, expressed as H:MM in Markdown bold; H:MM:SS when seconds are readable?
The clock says **3:13**
